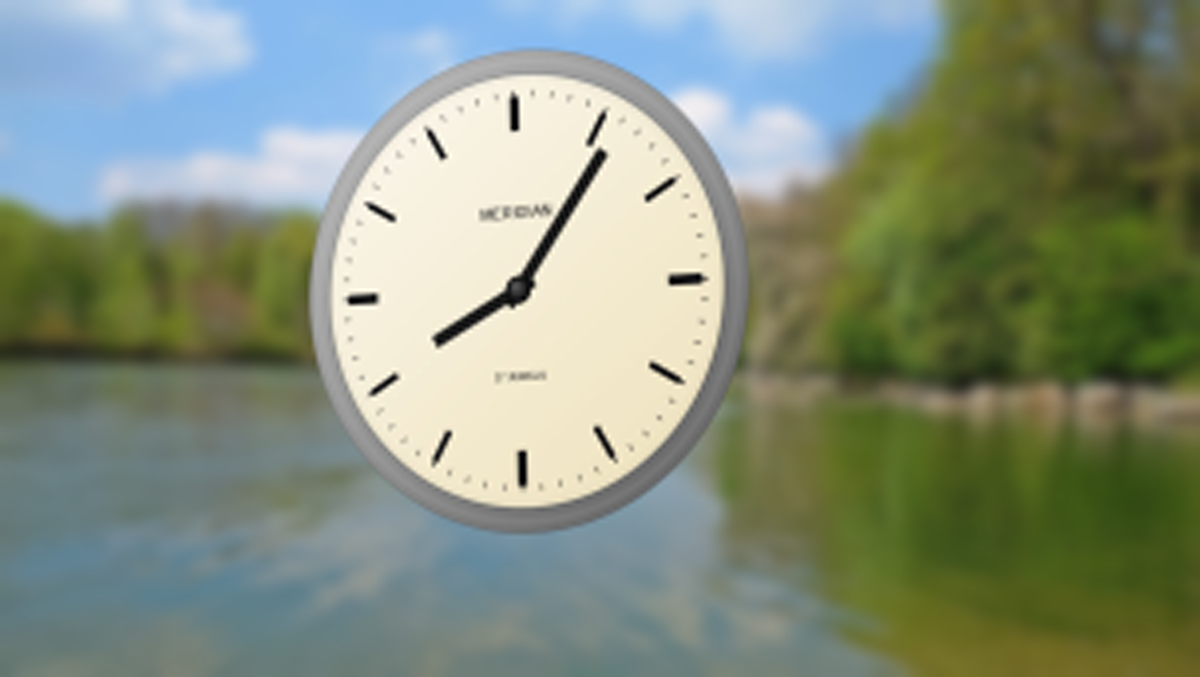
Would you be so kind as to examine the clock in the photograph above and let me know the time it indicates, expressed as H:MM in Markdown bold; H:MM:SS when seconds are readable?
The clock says **8:06**
